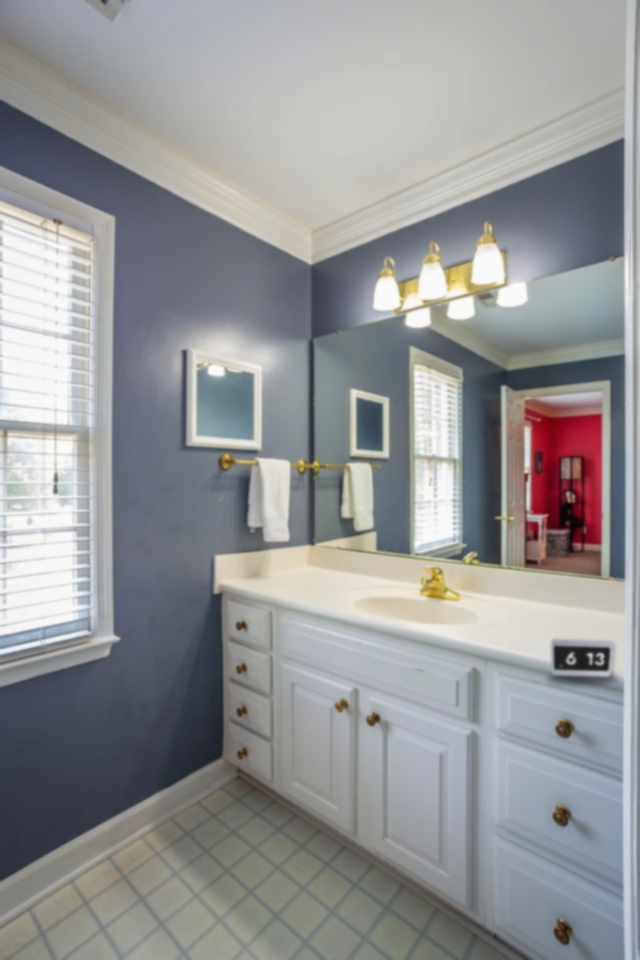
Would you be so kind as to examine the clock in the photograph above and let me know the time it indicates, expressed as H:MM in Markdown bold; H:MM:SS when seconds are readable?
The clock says **6:13**
